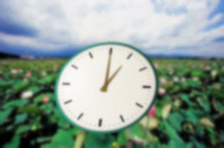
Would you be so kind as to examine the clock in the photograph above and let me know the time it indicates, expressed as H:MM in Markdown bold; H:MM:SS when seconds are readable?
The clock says **1:00**
